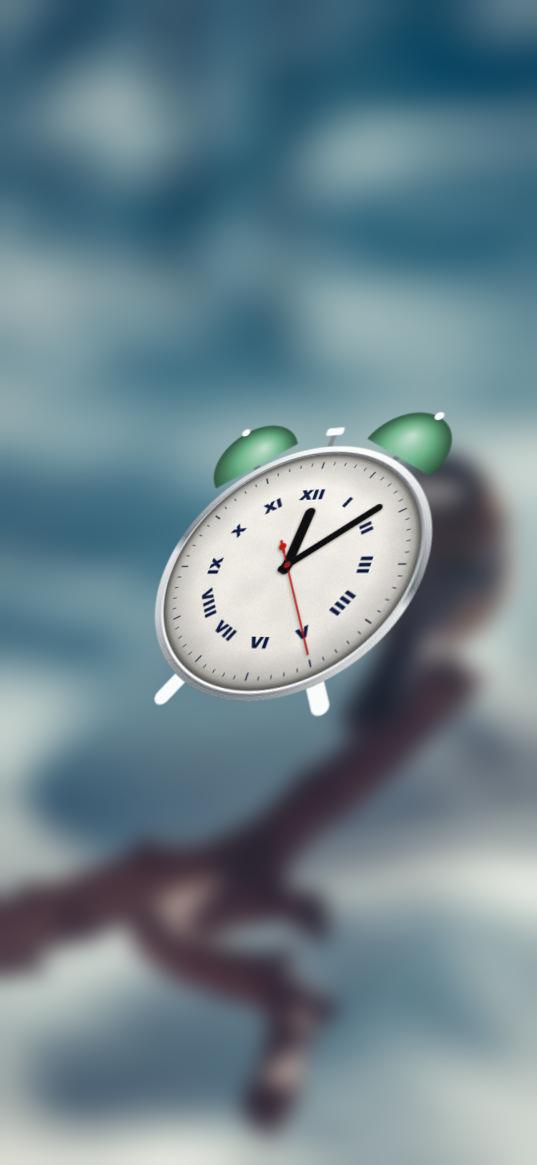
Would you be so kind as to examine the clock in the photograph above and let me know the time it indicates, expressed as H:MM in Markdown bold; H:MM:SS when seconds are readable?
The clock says **12:08:25**
